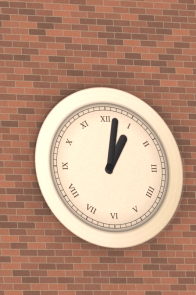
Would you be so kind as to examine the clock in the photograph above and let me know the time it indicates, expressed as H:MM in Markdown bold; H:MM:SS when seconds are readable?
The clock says **1:02**
